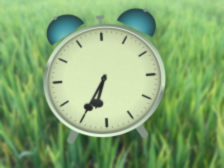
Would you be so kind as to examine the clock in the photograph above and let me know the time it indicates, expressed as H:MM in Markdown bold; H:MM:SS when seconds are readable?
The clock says **6:35**
